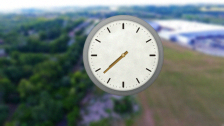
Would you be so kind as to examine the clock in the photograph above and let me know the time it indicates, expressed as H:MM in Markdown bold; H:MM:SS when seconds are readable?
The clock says **7:38**
